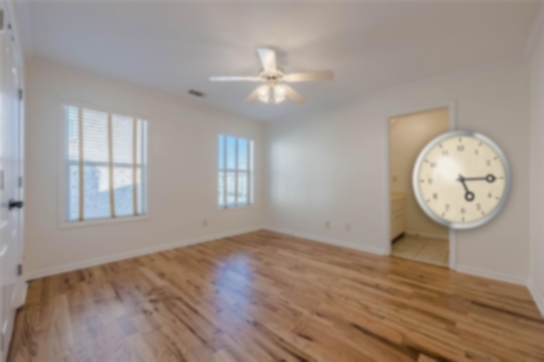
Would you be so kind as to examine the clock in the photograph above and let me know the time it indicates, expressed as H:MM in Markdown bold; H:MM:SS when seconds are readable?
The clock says **5:15**
